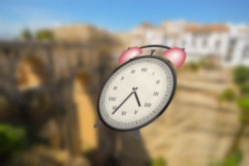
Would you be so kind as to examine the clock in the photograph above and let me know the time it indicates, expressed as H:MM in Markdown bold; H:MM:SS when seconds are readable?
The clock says **4:34**
